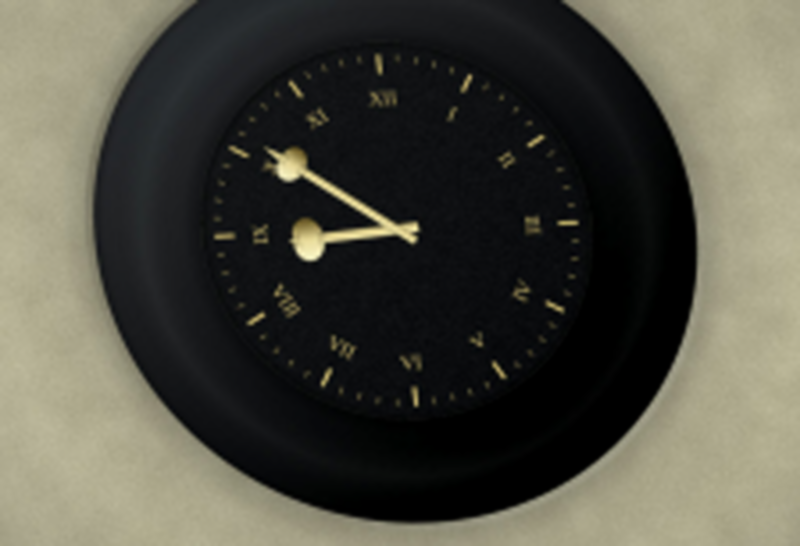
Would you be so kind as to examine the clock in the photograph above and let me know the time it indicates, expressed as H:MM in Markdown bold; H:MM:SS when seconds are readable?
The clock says **8:51**
